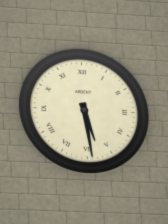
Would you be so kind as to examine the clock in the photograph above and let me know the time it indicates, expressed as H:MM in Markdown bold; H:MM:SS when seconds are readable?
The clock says **5:29**
